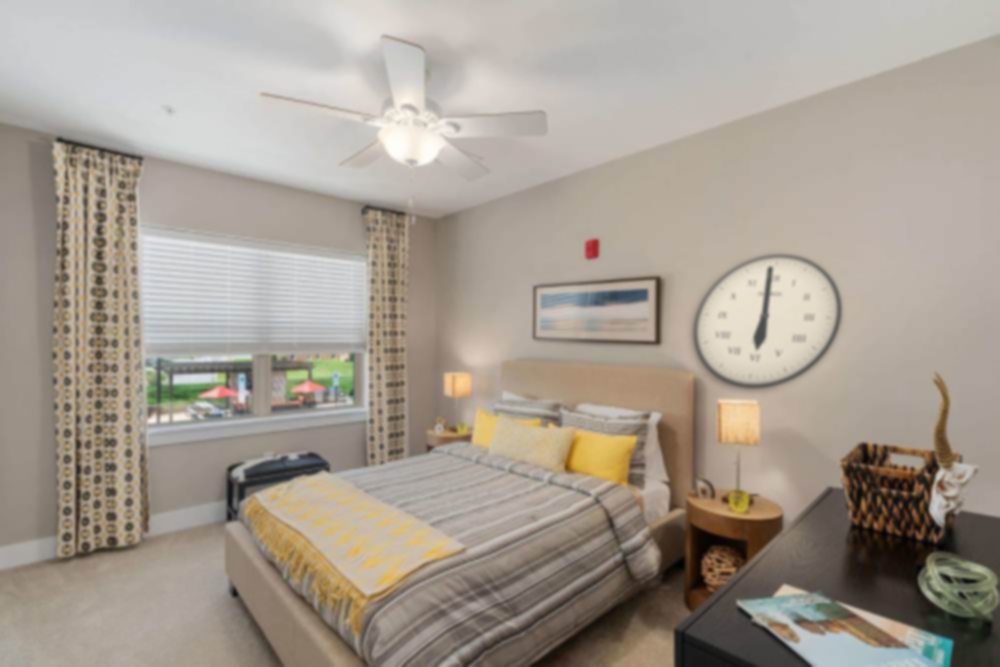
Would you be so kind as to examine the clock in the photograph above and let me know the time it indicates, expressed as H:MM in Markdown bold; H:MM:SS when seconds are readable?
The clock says **5:59**
